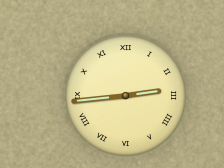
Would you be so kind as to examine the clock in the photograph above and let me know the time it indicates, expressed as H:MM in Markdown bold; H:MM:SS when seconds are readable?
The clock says **2:44**
